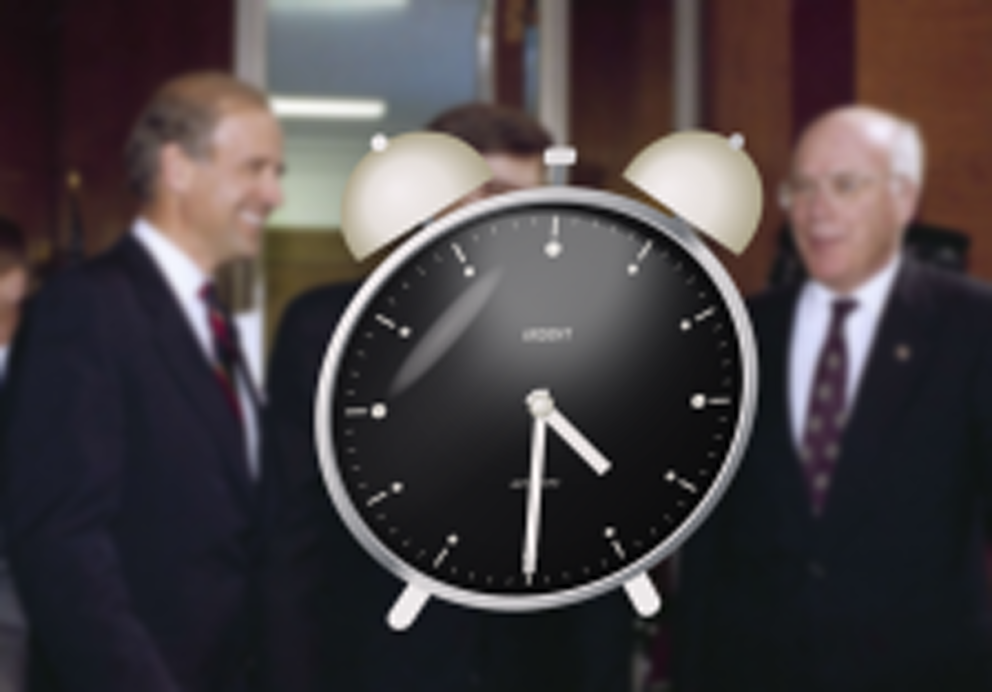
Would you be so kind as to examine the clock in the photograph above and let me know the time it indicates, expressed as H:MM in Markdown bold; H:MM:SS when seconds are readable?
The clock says **4:30**
